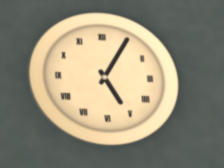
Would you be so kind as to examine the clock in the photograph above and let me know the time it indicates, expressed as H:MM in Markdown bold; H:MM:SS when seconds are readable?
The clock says **5:05**
